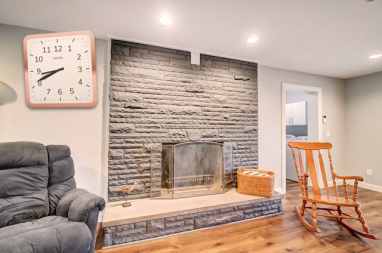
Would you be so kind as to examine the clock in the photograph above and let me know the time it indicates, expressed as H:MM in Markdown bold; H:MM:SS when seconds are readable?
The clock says **8:41**
